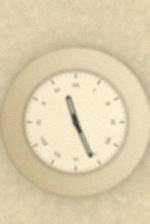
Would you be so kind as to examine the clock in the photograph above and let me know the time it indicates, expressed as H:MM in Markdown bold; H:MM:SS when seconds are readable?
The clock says **11:26**
